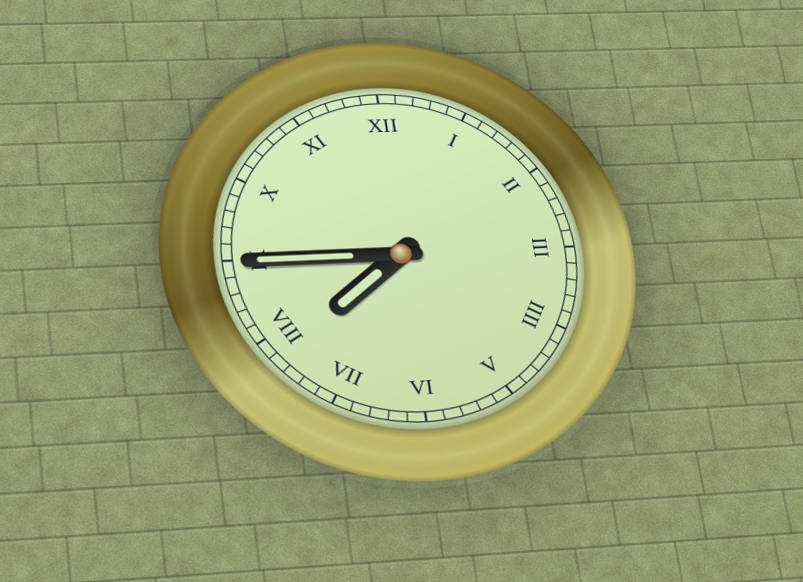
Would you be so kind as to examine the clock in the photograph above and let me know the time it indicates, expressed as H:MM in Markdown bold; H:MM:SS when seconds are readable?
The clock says **7:45**
